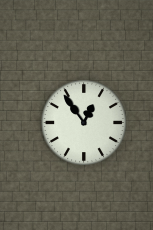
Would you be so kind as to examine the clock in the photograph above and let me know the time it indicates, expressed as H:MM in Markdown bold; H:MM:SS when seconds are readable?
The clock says **12:54**
